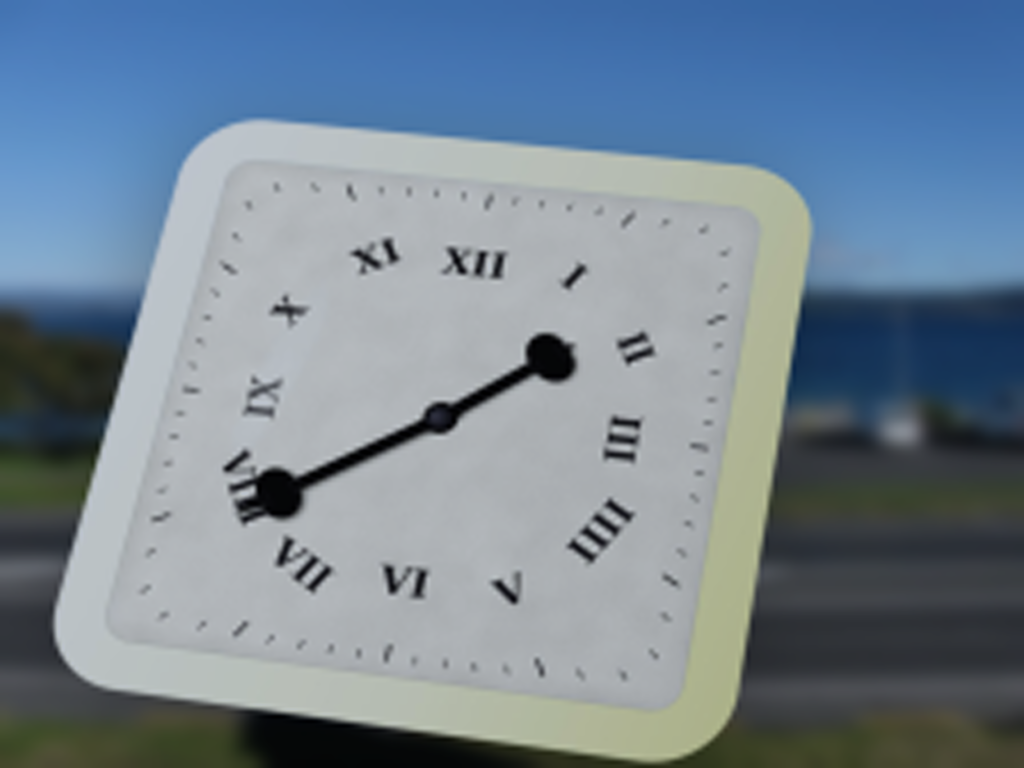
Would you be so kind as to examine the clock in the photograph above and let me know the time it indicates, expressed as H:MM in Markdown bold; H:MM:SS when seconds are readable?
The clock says **1:39**
